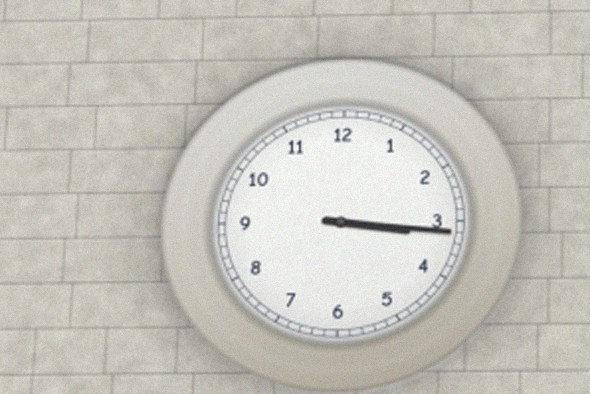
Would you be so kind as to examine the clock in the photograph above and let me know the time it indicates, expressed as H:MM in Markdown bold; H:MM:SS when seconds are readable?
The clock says **3:16**
